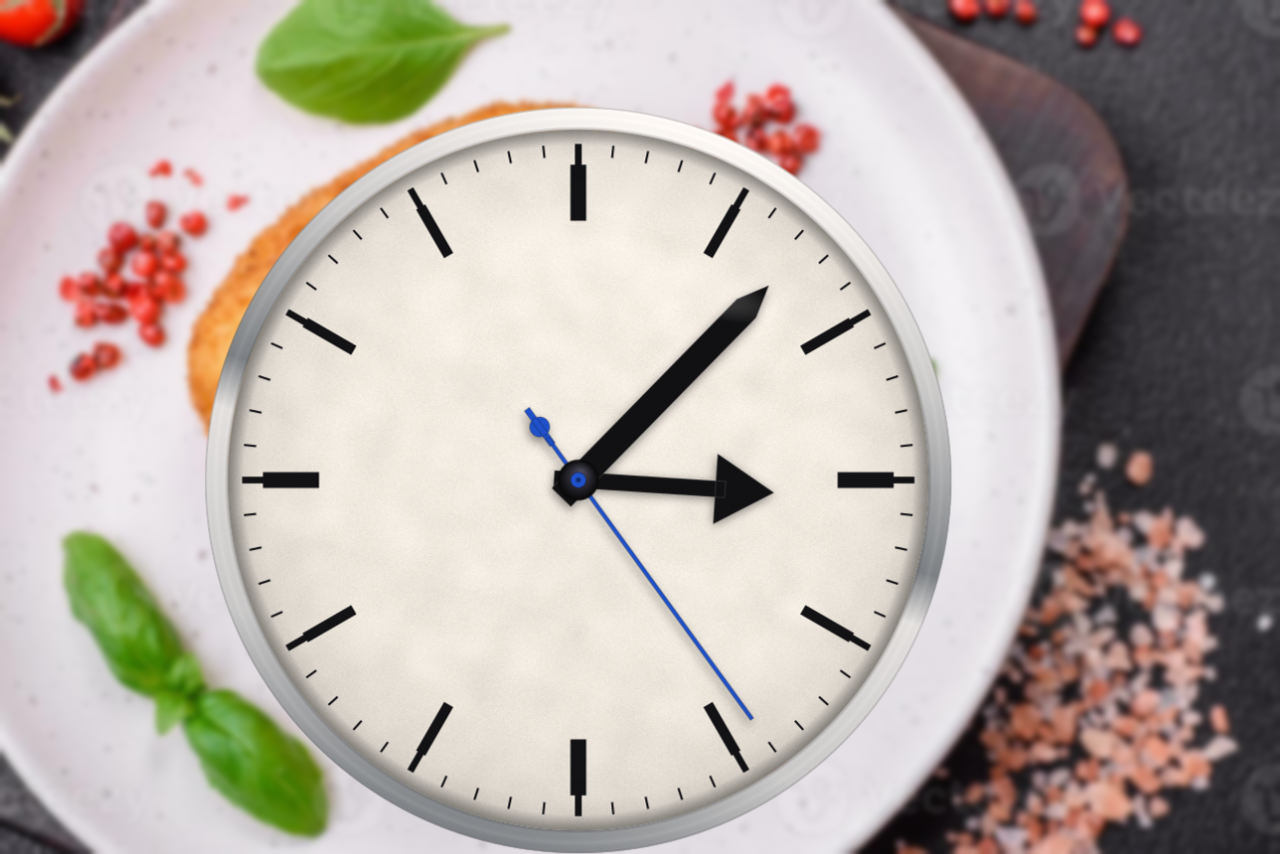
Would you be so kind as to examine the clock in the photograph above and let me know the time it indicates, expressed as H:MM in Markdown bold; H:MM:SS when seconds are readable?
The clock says **3:07:24**
